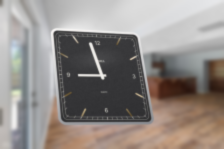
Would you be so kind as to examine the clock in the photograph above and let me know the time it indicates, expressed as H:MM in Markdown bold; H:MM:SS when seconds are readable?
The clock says **8:58**
